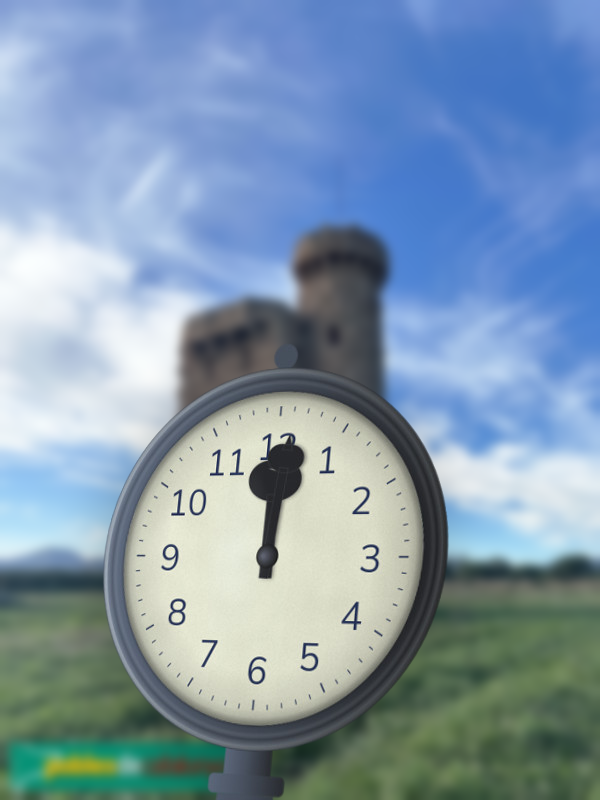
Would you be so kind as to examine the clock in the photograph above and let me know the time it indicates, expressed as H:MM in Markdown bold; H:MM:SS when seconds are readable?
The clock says **12:01**
